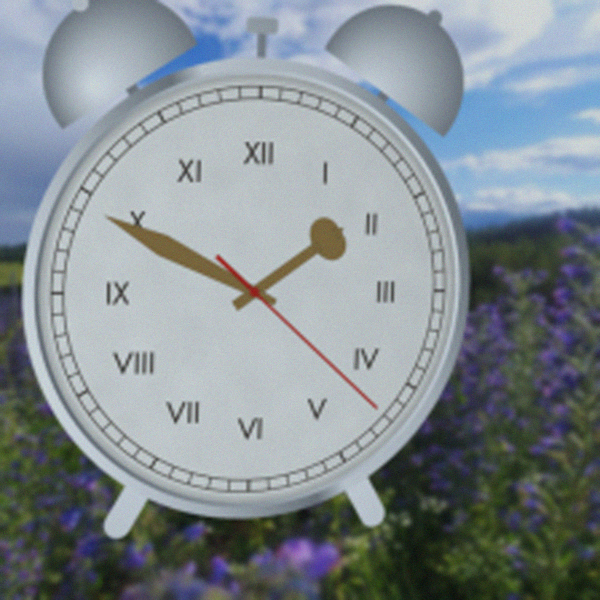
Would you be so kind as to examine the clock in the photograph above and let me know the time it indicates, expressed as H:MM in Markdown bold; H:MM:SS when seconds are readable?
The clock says **1:49:22**
